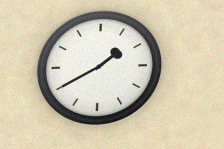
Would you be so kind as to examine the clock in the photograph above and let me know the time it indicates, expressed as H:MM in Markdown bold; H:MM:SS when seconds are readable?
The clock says **1:40**
